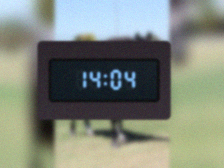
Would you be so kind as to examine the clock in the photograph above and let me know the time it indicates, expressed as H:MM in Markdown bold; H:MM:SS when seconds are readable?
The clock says **14:04**
